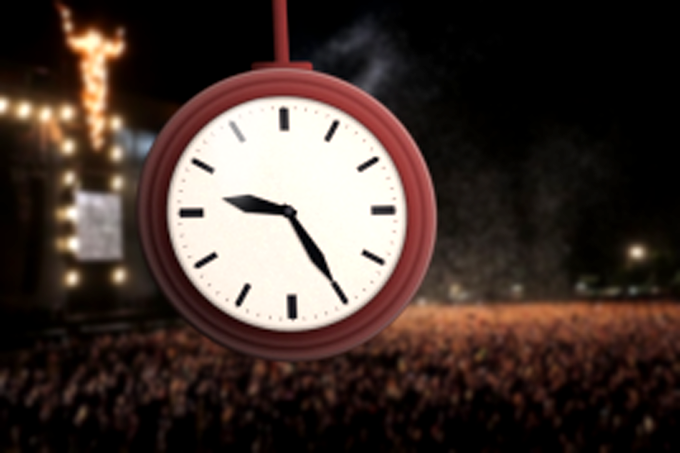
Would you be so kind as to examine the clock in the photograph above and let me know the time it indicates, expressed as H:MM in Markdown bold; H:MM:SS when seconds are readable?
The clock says **9:25**
